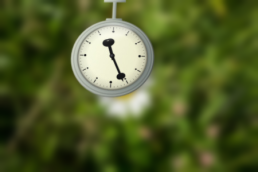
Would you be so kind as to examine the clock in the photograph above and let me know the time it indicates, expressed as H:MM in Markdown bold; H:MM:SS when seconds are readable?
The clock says **11:26**
